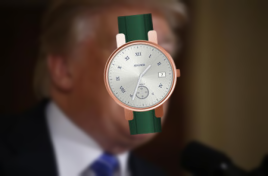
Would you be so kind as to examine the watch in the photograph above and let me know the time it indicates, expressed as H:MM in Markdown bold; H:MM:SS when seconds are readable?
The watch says **1:34**
